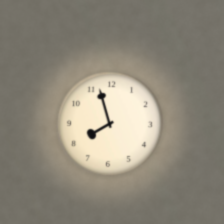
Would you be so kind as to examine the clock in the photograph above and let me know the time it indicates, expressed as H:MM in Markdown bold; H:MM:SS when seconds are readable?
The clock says **7:57**
